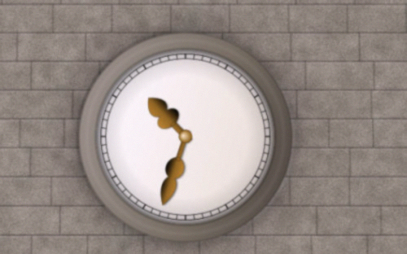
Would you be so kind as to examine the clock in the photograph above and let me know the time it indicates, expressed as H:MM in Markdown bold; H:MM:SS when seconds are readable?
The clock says **10:33**
